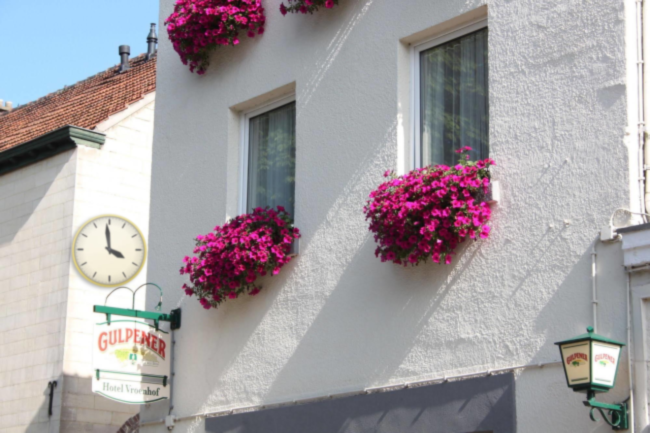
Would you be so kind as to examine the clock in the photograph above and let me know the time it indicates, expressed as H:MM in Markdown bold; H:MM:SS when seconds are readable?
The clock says **3:59**
